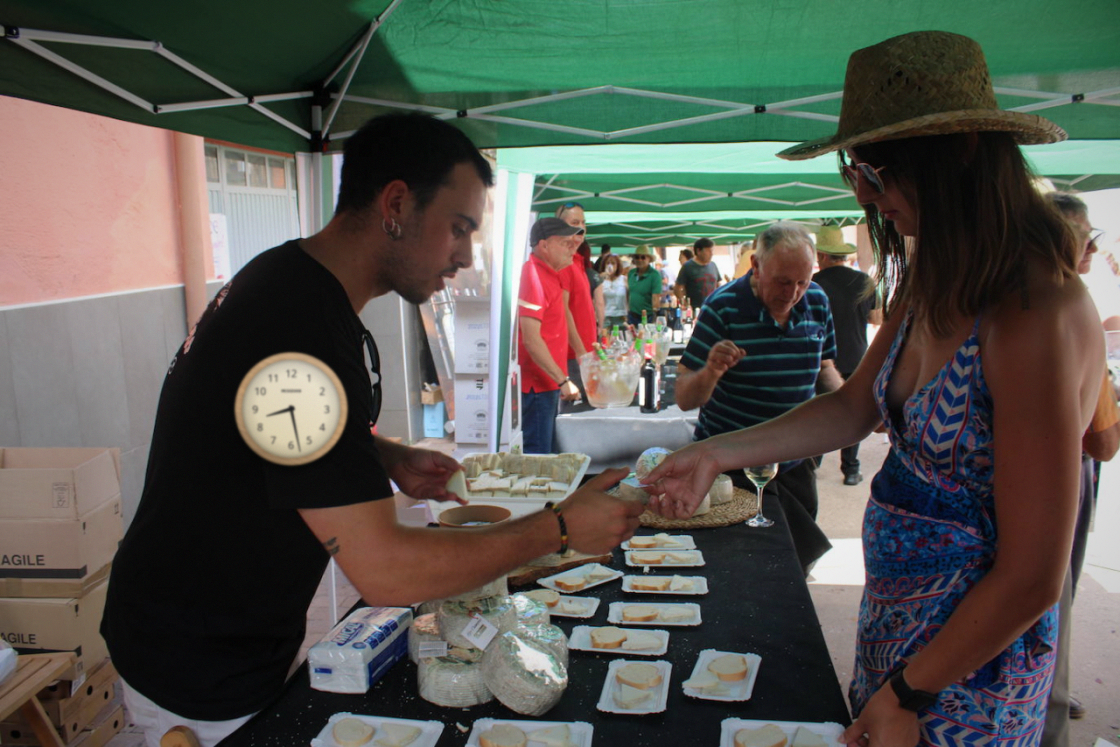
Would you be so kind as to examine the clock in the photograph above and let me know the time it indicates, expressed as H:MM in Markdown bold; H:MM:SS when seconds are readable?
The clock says **8:28**
